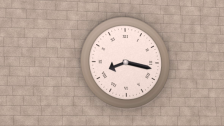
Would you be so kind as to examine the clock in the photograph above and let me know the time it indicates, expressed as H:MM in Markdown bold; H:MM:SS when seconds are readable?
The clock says **8:17**
